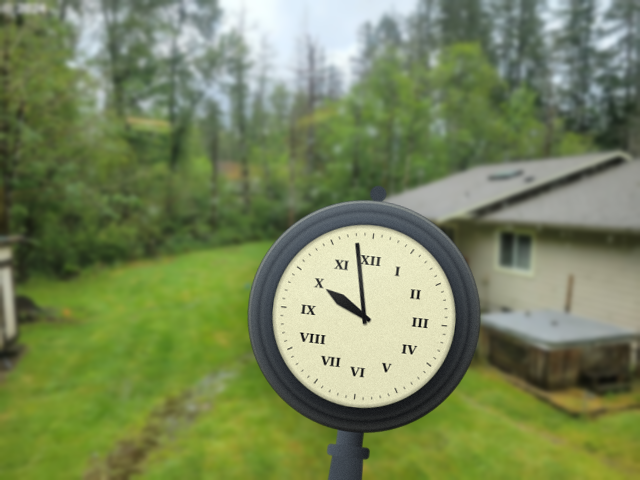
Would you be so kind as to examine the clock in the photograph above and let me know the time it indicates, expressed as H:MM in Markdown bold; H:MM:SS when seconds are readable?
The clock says **9:58**
